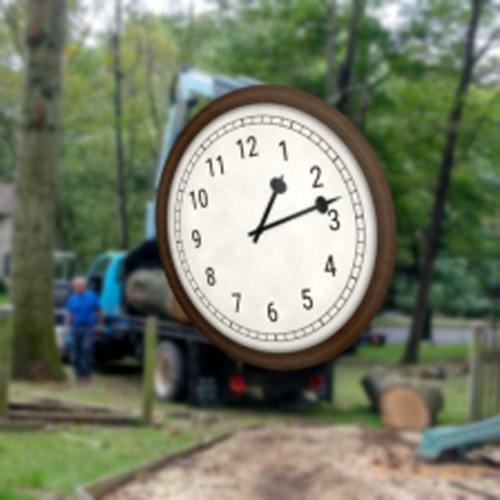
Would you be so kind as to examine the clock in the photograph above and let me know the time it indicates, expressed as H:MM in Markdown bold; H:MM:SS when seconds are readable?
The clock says **1:13**
